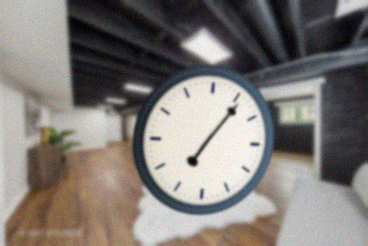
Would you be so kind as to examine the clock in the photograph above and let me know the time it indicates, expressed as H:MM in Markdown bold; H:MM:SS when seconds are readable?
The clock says **7:06**
